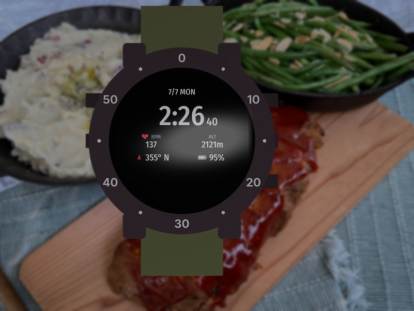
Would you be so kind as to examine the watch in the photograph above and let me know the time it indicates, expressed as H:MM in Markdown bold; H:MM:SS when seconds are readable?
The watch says **2:26:40**
